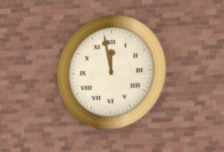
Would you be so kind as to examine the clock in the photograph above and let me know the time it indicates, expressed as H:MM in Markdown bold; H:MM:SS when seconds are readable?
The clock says **11:58**
